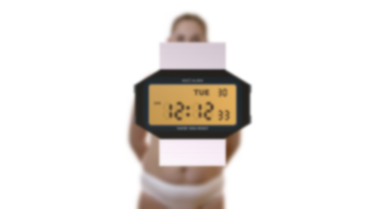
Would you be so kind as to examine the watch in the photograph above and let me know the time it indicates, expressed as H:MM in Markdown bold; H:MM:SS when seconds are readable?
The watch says **12:12**
